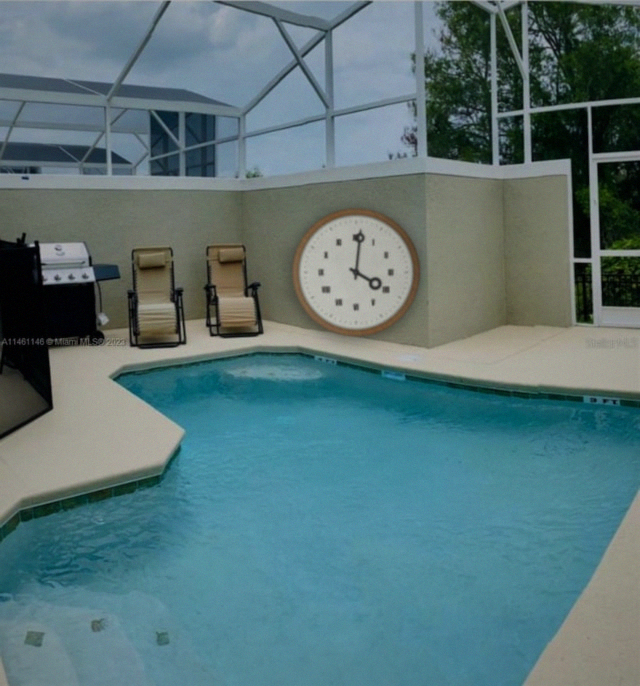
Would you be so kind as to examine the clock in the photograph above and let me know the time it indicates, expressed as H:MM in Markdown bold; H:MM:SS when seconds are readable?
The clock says **4:01**
